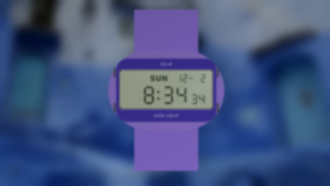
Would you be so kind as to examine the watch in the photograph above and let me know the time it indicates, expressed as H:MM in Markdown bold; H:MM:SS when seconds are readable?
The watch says **8:34**
